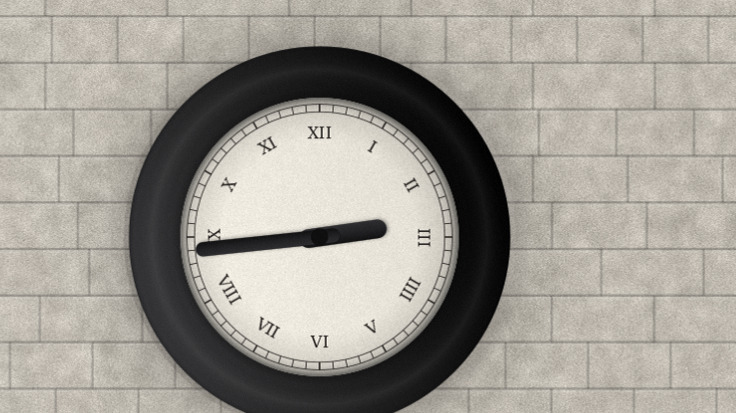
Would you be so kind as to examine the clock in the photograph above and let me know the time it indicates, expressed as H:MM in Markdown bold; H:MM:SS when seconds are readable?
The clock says **2:44**
